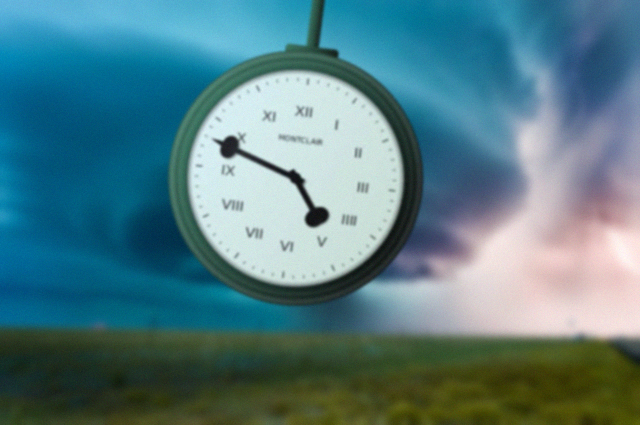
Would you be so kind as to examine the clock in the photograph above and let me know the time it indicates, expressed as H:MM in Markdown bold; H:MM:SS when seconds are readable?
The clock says **4:48**
